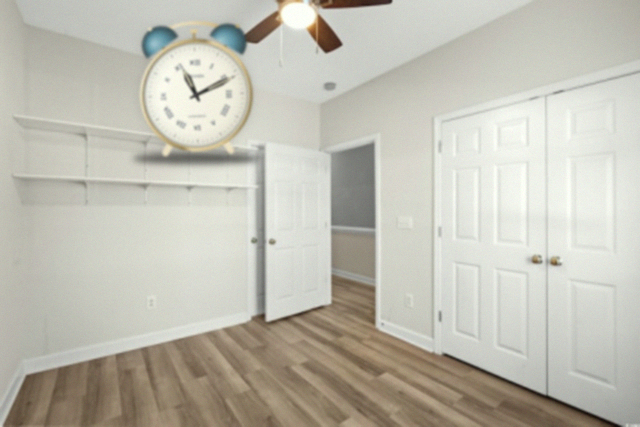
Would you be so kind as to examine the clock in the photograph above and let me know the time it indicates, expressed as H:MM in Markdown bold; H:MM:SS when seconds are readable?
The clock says **11:11**
